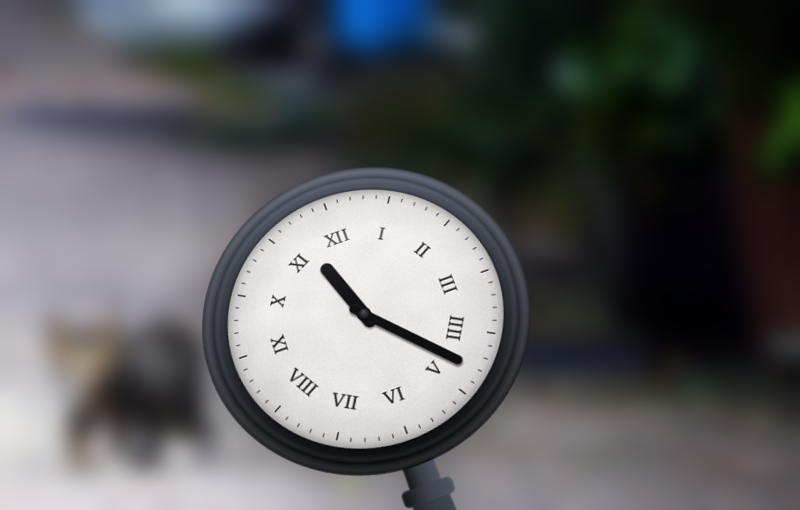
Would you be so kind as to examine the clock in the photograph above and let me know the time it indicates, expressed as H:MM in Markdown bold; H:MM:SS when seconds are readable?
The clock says **11:23**
